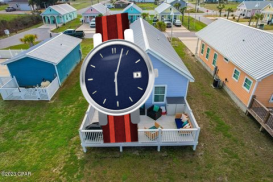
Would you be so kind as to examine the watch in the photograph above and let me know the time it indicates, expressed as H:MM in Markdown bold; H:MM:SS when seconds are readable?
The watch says **6:03**
